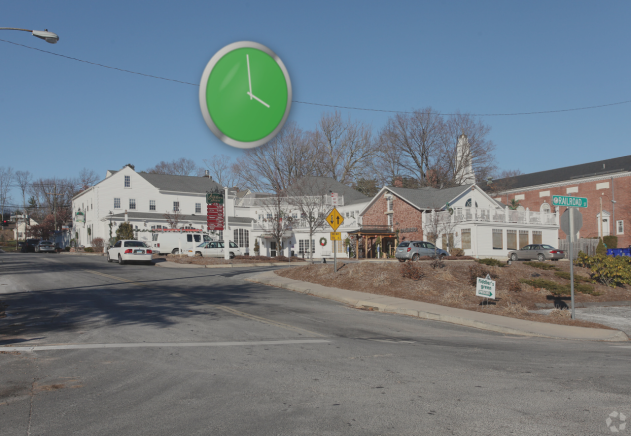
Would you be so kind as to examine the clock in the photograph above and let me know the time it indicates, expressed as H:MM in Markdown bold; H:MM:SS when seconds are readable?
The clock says **3:59**
